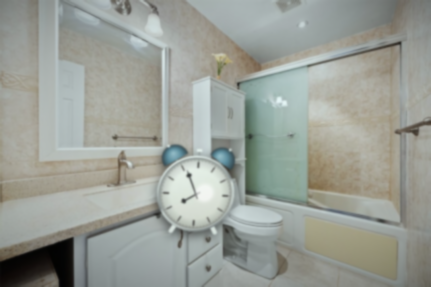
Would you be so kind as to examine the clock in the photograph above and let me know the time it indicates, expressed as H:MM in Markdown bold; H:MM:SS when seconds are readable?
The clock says **7:56**
